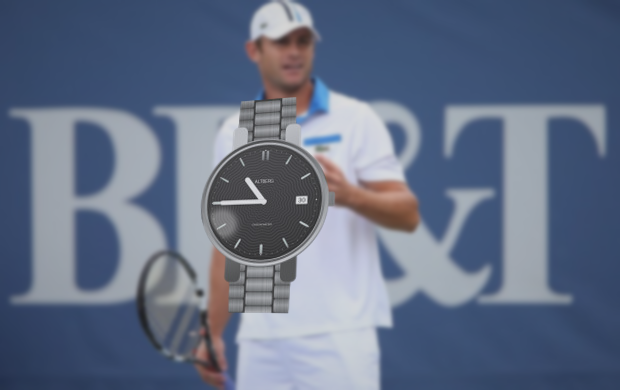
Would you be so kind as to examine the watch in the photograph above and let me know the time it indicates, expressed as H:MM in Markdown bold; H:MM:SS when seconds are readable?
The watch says **10:45**
